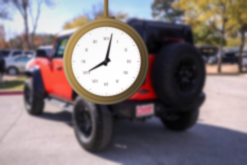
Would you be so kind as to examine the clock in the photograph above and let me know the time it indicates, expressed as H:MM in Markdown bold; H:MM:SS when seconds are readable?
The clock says **8:02**
